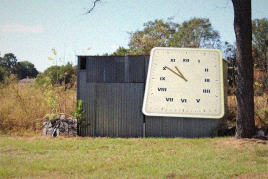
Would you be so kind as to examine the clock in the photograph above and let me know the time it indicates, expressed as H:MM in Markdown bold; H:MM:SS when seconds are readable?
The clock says **10:51**
